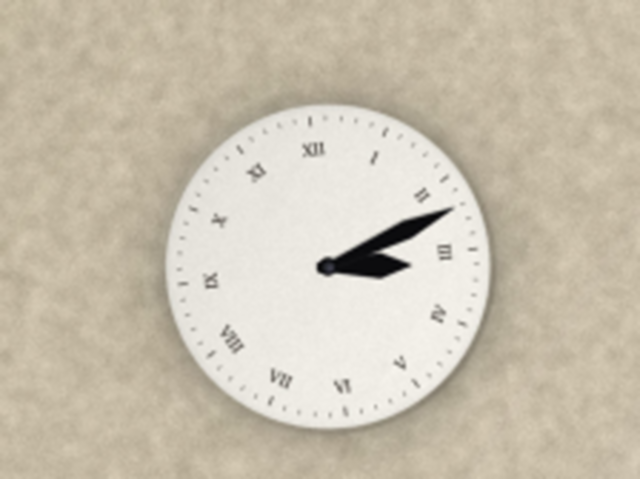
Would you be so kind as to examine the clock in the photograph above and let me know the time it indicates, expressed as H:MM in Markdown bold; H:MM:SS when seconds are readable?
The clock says **3:12**
